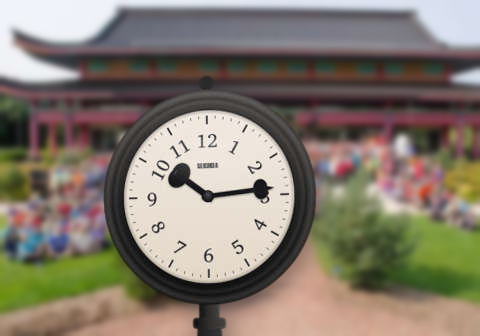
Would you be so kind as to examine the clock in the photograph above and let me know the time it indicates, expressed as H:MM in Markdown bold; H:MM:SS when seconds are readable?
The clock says **10:14**
